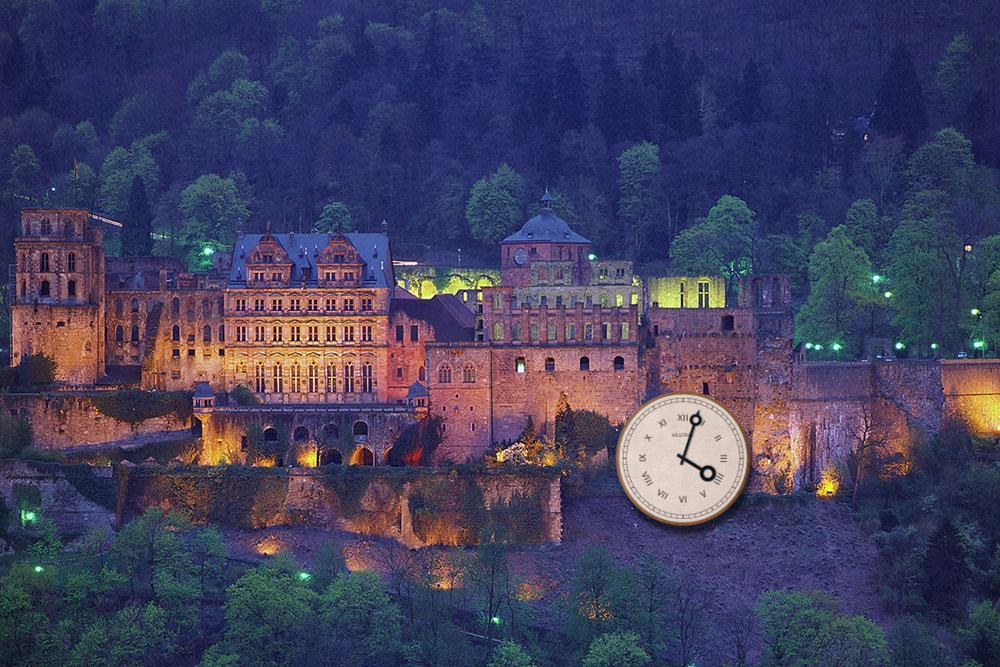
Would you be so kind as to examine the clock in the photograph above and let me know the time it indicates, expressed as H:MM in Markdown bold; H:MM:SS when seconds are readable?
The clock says **4:03**
